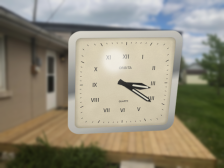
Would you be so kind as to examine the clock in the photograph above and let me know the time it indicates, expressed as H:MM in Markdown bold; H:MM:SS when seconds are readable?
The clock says **3:21**
